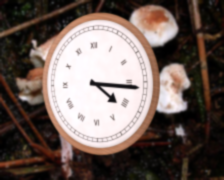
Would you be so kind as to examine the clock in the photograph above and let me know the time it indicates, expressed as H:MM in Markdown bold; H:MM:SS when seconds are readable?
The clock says **4:16**
